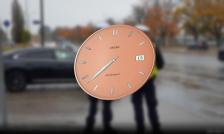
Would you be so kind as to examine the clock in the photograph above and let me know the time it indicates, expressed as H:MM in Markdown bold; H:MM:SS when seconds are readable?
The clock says **7:38**
